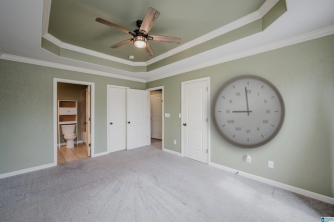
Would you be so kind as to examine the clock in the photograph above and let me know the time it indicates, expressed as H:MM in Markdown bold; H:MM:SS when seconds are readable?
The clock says **8:59**
